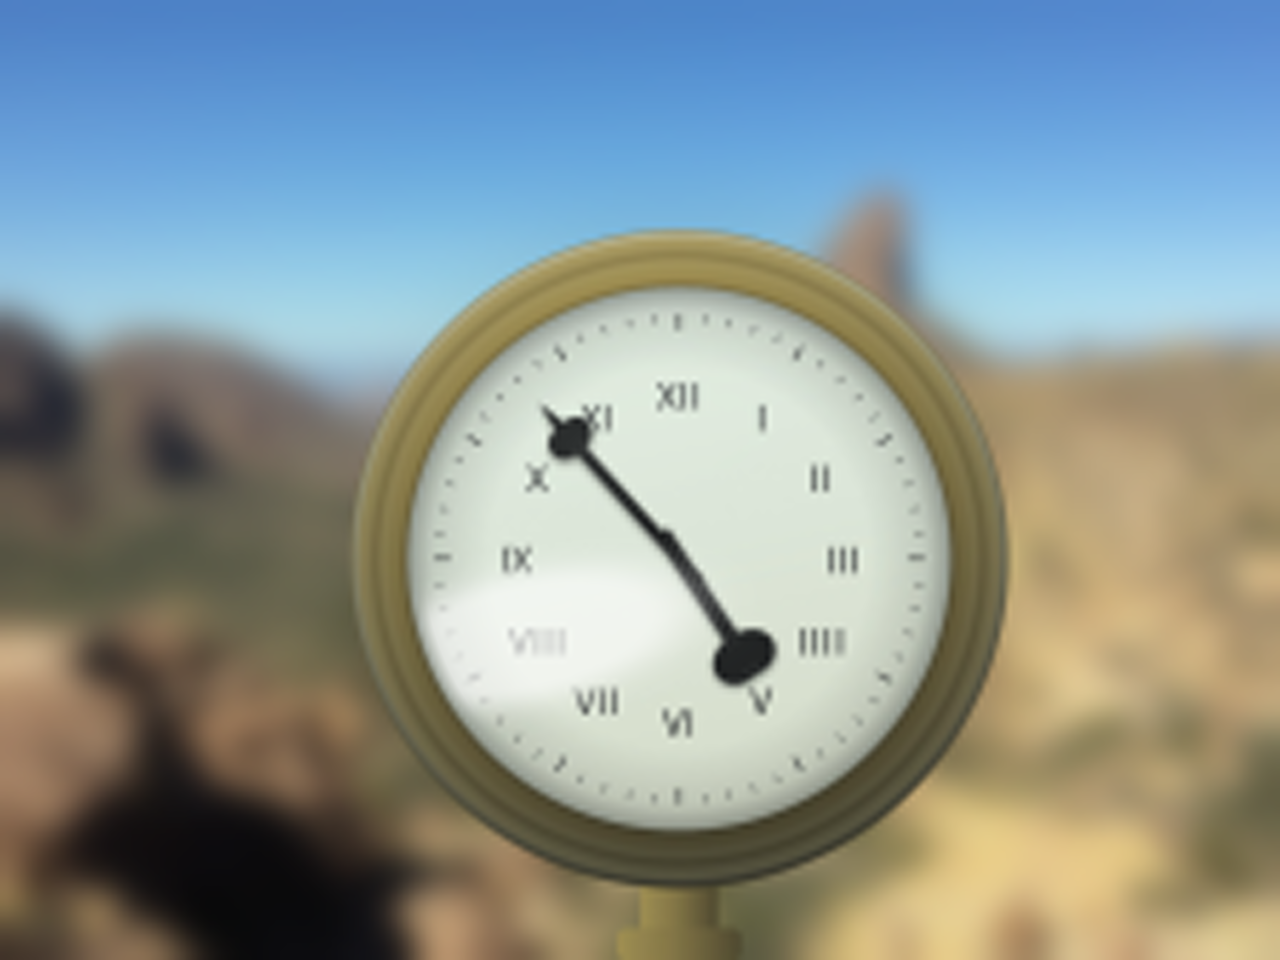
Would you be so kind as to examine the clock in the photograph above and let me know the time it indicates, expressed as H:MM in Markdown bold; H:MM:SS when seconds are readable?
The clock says **4:53**
